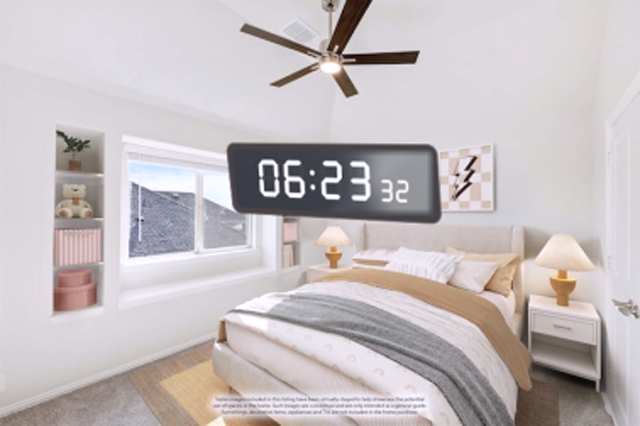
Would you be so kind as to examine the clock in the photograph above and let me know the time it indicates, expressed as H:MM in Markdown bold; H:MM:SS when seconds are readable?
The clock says **6:23:32**
